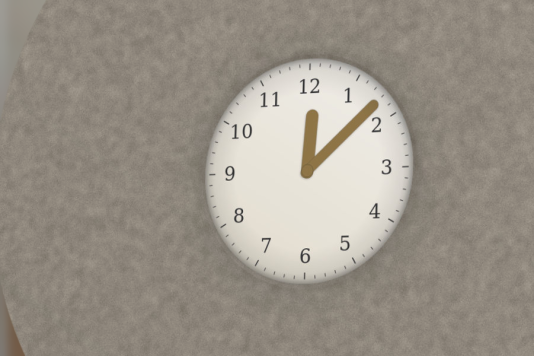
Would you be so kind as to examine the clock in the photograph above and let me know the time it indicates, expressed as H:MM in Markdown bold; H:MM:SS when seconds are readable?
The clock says **12:08**
